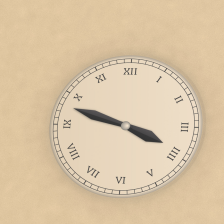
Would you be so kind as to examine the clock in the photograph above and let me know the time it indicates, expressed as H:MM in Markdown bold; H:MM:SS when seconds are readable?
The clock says **3:48**
